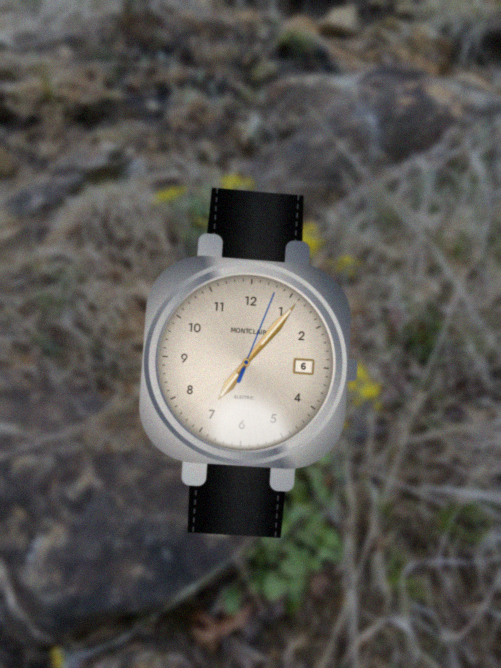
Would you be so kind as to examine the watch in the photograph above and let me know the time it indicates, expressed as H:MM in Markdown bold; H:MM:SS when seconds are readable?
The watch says **7:06:03**
